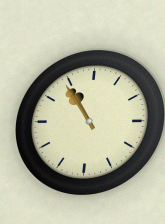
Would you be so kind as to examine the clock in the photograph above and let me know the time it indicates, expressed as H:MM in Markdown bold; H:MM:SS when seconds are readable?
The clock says **10:54**
